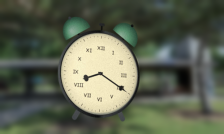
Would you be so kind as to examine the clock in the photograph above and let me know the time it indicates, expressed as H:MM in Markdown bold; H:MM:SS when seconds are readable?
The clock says **8:20**
